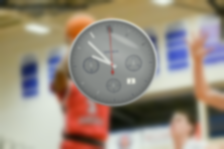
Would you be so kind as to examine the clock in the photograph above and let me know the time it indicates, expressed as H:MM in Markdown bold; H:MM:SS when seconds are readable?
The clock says **9:53**
